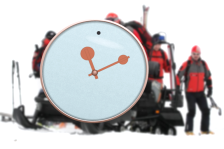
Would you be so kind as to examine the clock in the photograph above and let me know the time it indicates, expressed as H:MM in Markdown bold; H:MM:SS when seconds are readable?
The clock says **11:10**
